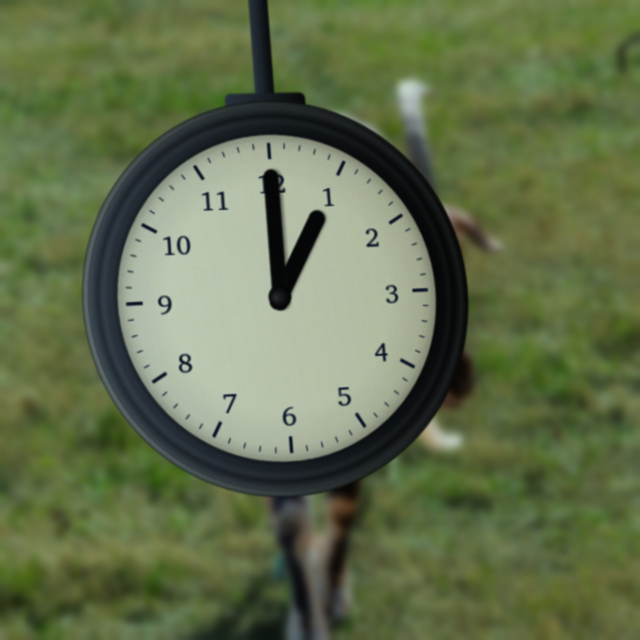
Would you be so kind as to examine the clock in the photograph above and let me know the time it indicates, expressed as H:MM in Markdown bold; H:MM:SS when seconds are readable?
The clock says **1:00**
